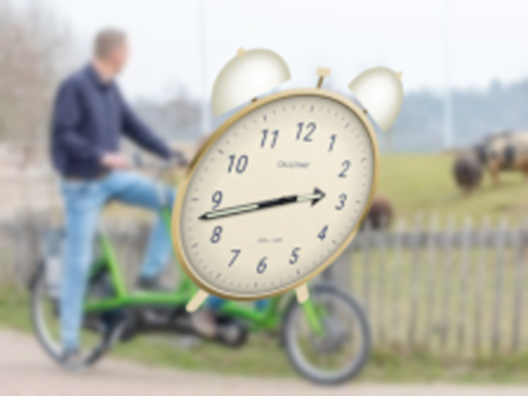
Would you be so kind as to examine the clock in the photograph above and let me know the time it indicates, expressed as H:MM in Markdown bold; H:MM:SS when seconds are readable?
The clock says **2:43**
